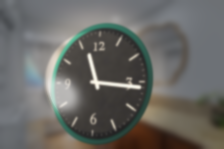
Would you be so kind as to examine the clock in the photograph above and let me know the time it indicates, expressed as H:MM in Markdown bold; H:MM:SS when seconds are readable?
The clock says **11:16**
